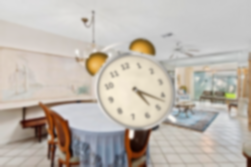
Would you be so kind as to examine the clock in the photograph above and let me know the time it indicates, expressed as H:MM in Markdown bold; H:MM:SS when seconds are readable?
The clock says **5:22**
